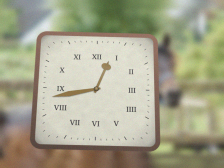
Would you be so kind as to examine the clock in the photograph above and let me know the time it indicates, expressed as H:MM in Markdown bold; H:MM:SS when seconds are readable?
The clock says **12:43**
